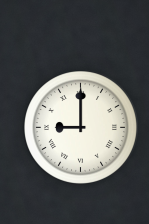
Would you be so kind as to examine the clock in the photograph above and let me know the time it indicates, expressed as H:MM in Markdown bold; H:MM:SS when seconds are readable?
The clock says **9:00**
